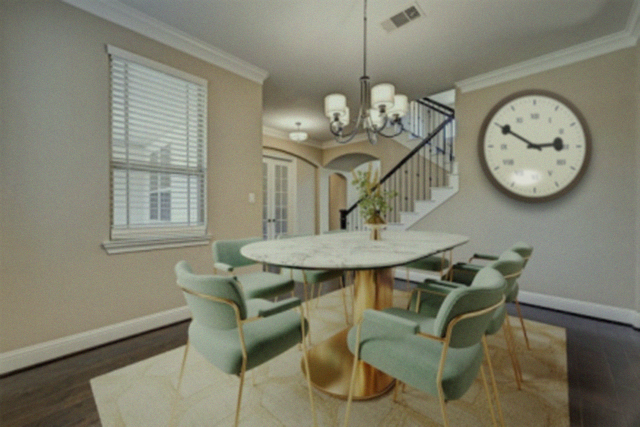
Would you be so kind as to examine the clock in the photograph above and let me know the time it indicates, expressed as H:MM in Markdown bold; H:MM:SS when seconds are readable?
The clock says **2:50**
